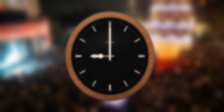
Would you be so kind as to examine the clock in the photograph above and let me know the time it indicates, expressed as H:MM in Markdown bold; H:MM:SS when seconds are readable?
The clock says **9:00**
